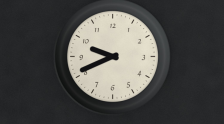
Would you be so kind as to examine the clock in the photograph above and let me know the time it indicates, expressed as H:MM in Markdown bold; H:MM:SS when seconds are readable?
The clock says **9:41**
